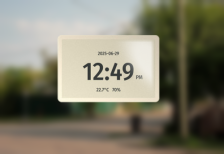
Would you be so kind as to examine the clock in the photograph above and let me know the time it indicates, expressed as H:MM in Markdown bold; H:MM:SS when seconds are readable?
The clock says **12:49**
